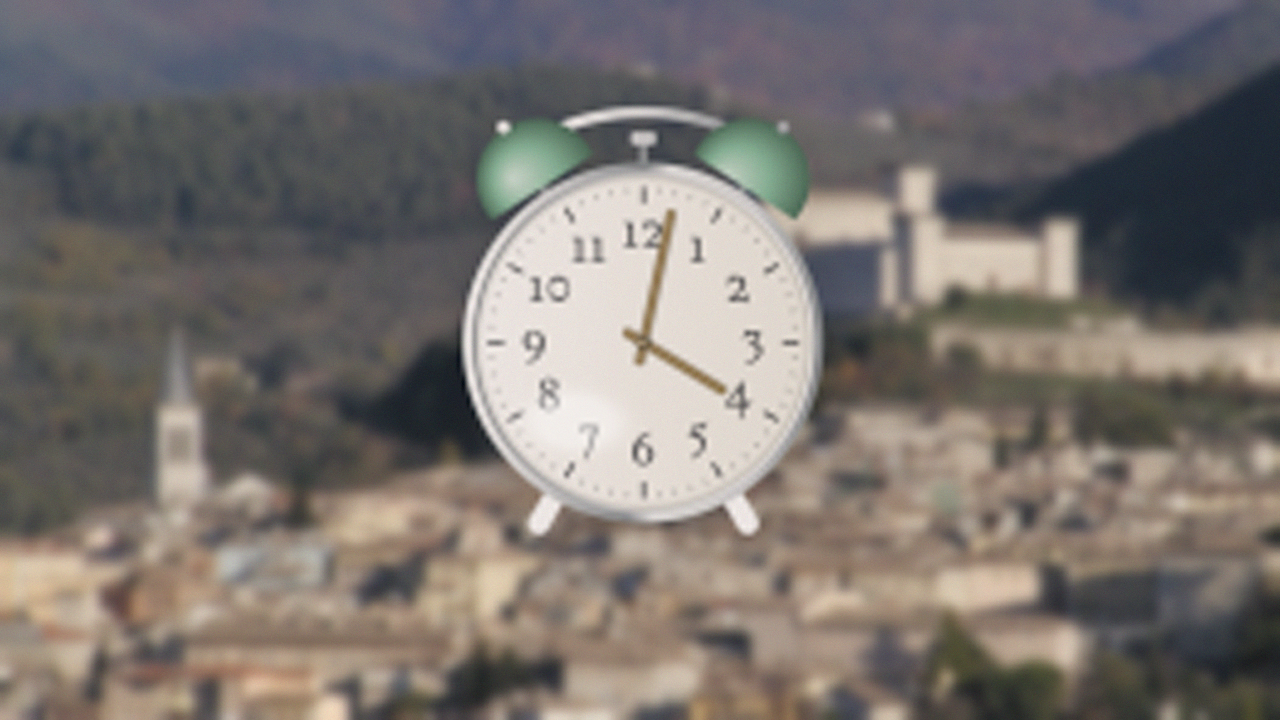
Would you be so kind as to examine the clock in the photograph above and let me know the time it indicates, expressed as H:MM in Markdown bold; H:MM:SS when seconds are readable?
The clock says **4:02**
